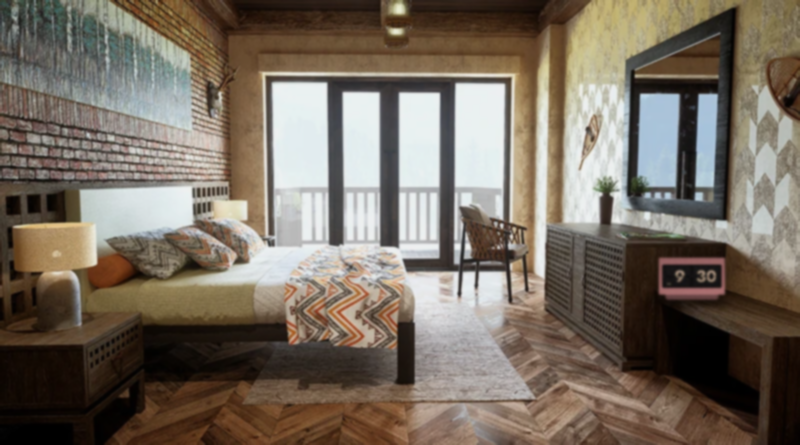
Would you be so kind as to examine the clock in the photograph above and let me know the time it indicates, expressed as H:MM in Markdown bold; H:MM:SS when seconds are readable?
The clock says **9:30**
